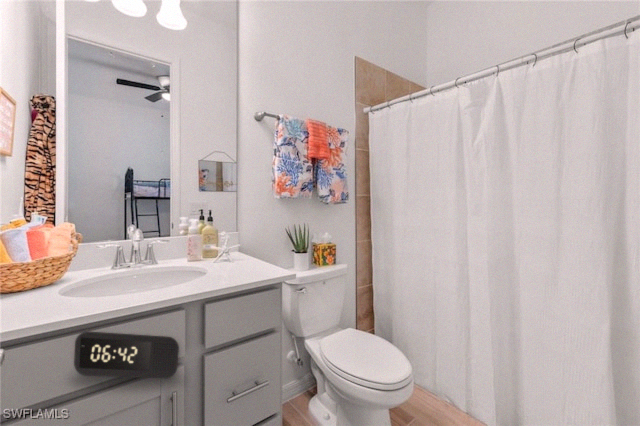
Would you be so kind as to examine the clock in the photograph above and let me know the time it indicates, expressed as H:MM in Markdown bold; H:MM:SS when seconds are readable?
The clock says **6:42**
